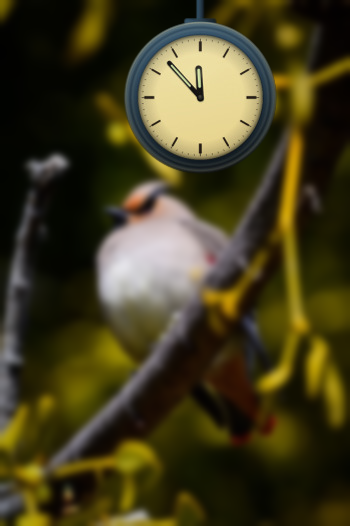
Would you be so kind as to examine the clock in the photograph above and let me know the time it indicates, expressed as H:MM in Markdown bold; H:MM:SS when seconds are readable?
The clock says **11:53**
